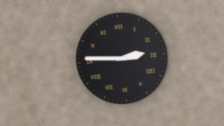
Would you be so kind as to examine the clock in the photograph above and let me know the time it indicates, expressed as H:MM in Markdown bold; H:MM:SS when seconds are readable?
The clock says **2:46**
